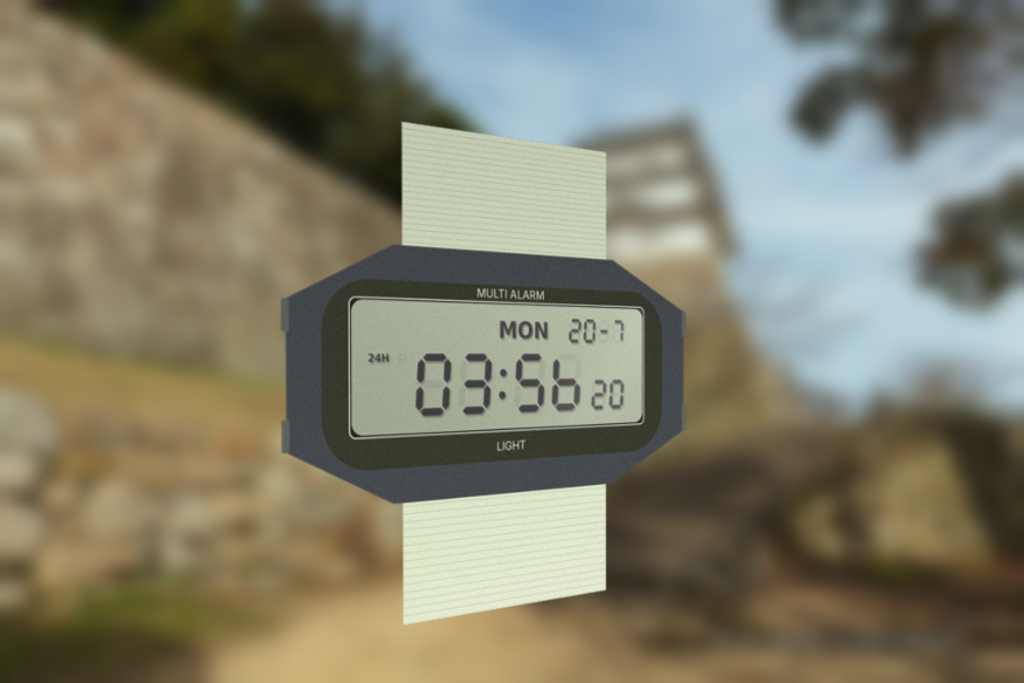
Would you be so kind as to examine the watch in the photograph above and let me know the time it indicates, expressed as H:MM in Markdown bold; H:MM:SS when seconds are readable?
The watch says **3:56:20**
